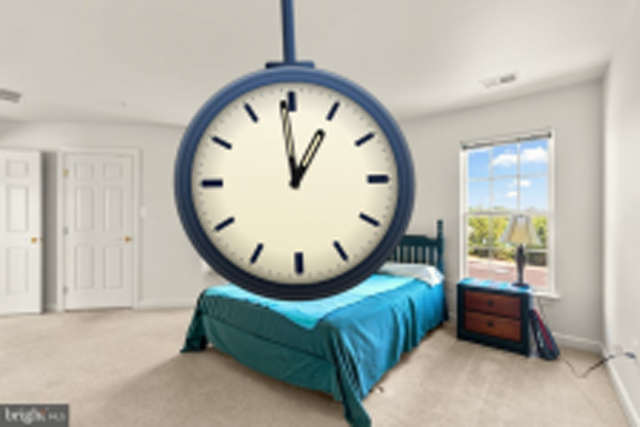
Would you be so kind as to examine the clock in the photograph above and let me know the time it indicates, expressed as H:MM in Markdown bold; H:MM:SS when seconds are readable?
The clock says **12:59**
